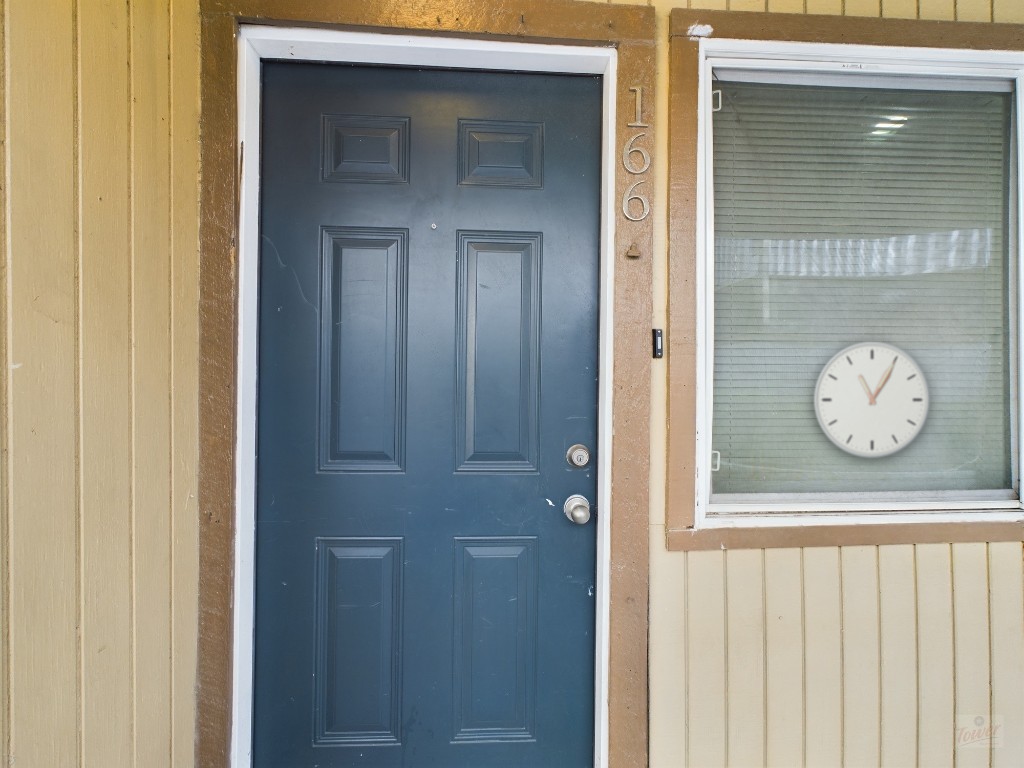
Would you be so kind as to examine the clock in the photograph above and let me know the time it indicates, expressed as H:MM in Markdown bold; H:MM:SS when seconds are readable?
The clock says **11:05**
